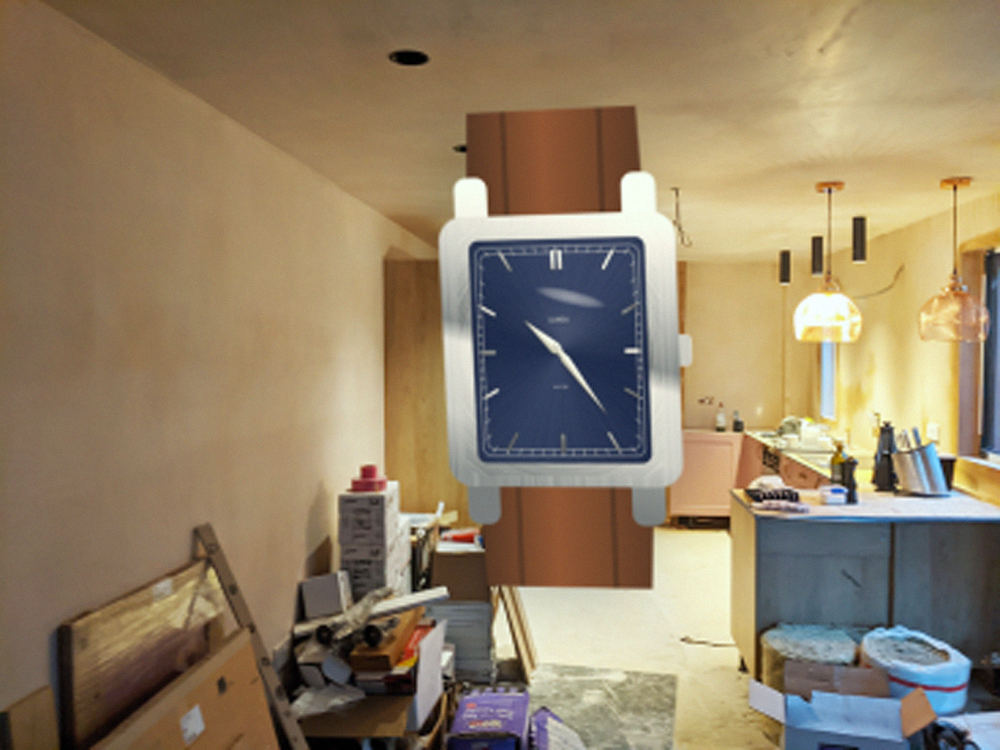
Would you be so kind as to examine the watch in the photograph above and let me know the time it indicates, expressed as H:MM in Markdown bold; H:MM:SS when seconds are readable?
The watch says **10:24**
